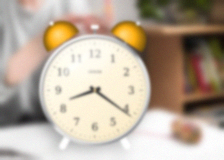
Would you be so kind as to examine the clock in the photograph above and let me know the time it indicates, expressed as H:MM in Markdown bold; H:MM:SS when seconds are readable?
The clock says **8:21**
